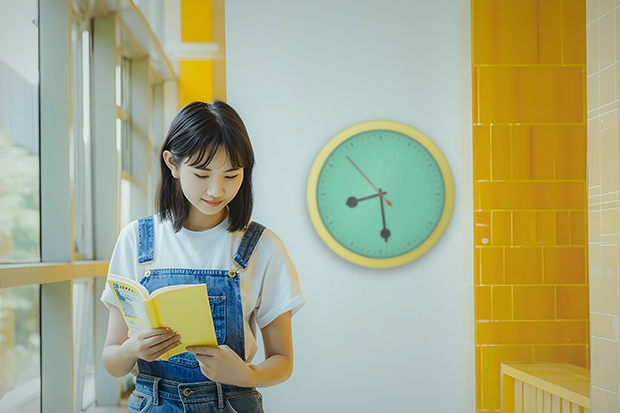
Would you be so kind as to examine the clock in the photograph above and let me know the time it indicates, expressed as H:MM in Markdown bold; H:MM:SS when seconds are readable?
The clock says **8:28:53**
